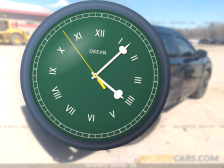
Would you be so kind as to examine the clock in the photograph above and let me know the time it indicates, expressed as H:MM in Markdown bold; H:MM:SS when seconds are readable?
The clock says **4:06:53**
